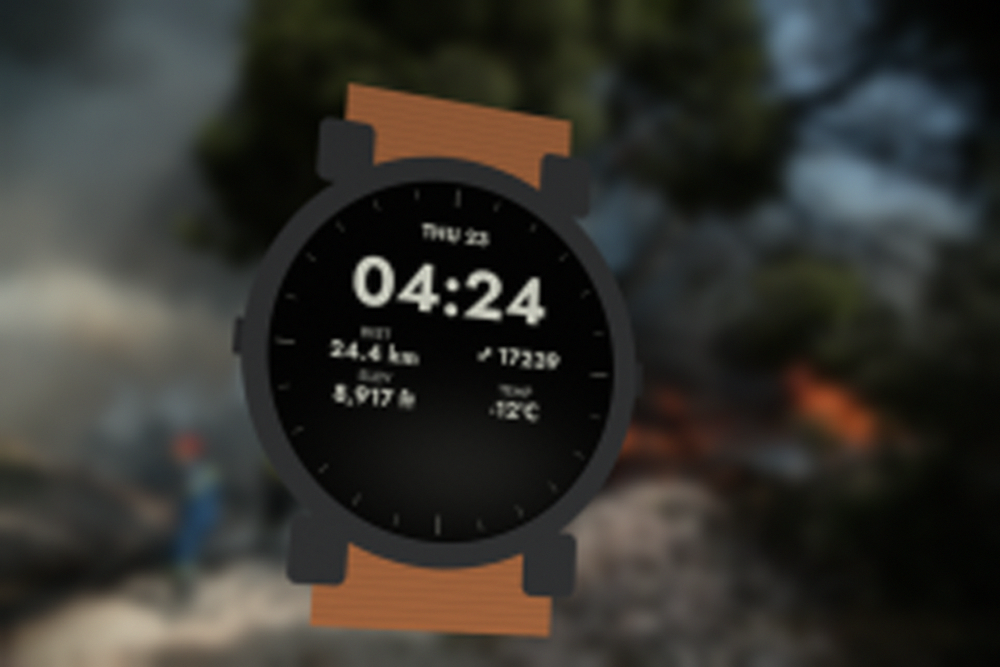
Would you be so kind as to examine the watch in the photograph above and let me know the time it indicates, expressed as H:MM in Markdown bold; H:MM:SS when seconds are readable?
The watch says **4:24**
